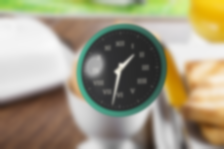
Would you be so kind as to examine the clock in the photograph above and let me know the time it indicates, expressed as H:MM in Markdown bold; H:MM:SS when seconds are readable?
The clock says **1:32**
